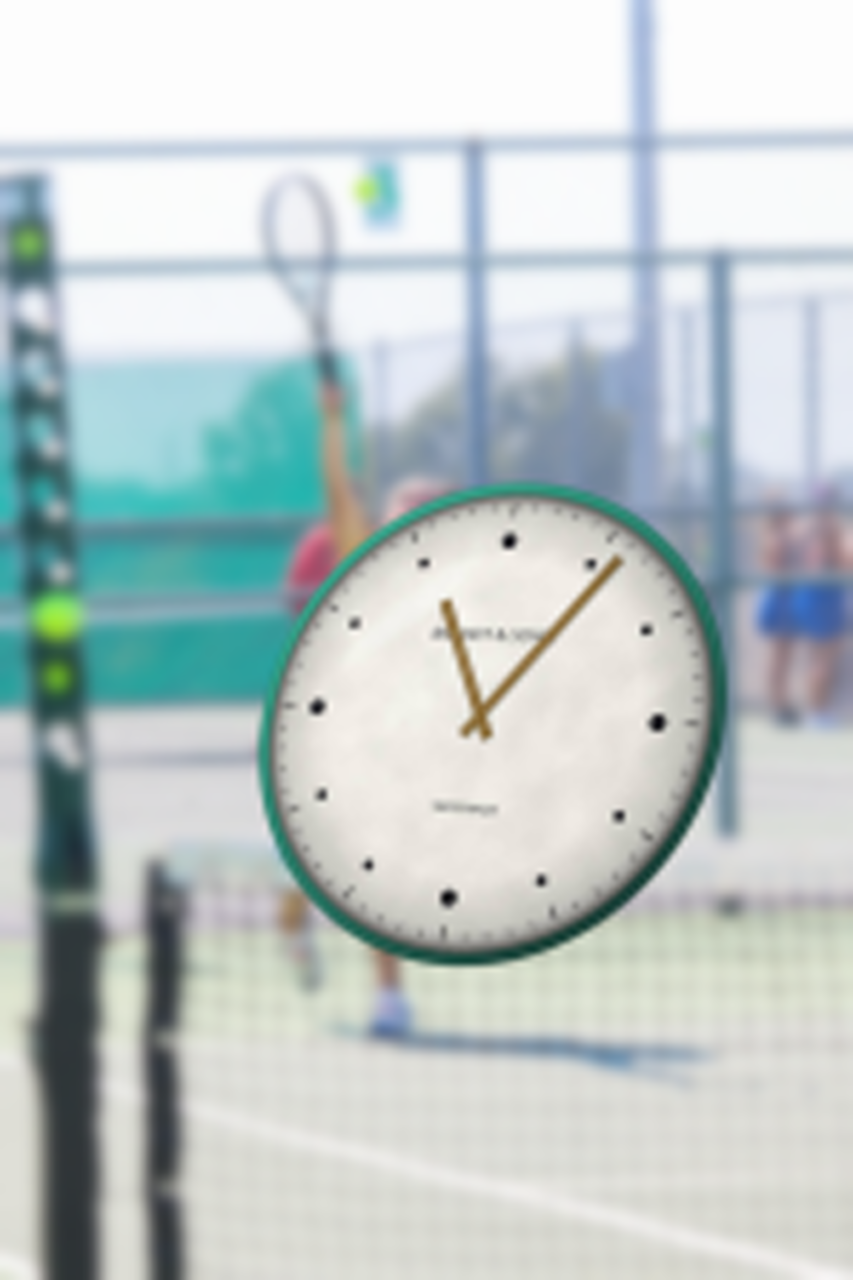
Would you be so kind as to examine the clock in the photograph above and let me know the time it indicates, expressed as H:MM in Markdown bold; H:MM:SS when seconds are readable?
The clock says **11:06**
